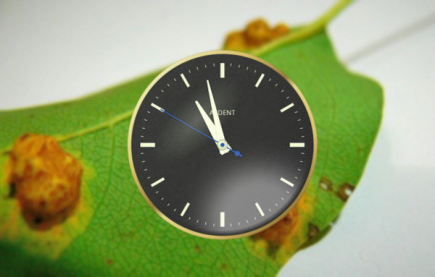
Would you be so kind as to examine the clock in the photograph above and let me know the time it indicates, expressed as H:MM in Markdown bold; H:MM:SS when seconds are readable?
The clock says **10:57:50**
